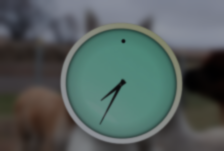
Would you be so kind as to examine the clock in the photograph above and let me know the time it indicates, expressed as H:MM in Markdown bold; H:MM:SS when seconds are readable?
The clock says **7:34**
